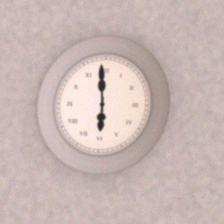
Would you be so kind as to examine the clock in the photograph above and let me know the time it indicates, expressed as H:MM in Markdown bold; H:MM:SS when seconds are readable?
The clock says **5:59**
